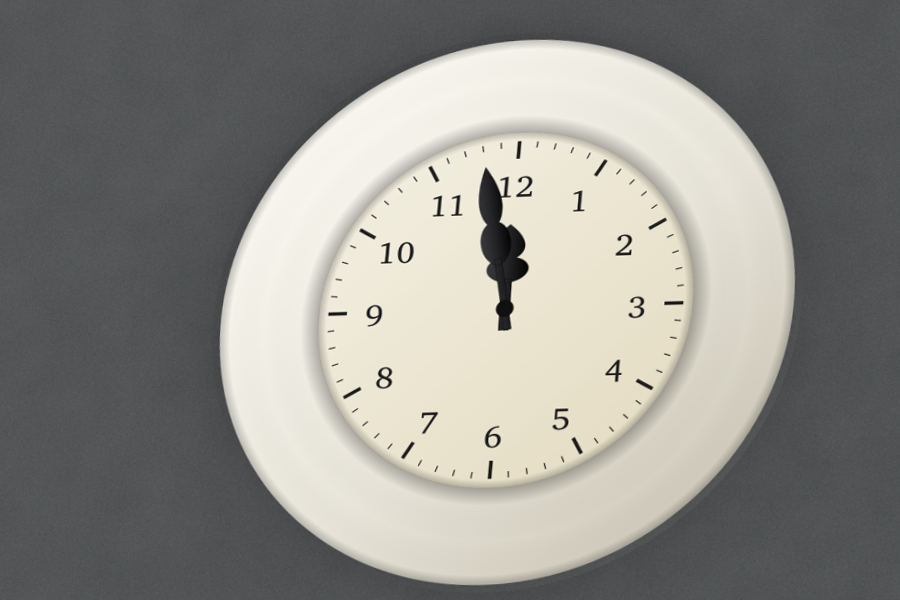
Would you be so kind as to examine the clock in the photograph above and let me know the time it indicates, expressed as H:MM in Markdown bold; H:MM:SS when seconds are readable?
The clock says **11:58**
